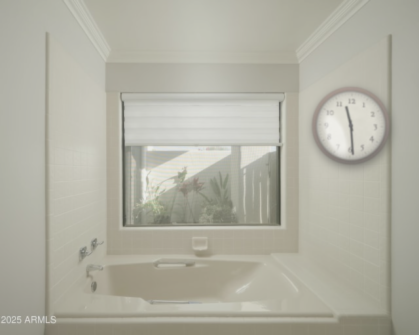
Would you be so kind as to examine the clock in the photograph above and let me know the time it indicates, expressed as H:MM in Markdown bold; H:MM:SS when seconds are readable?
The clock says **11:29**
